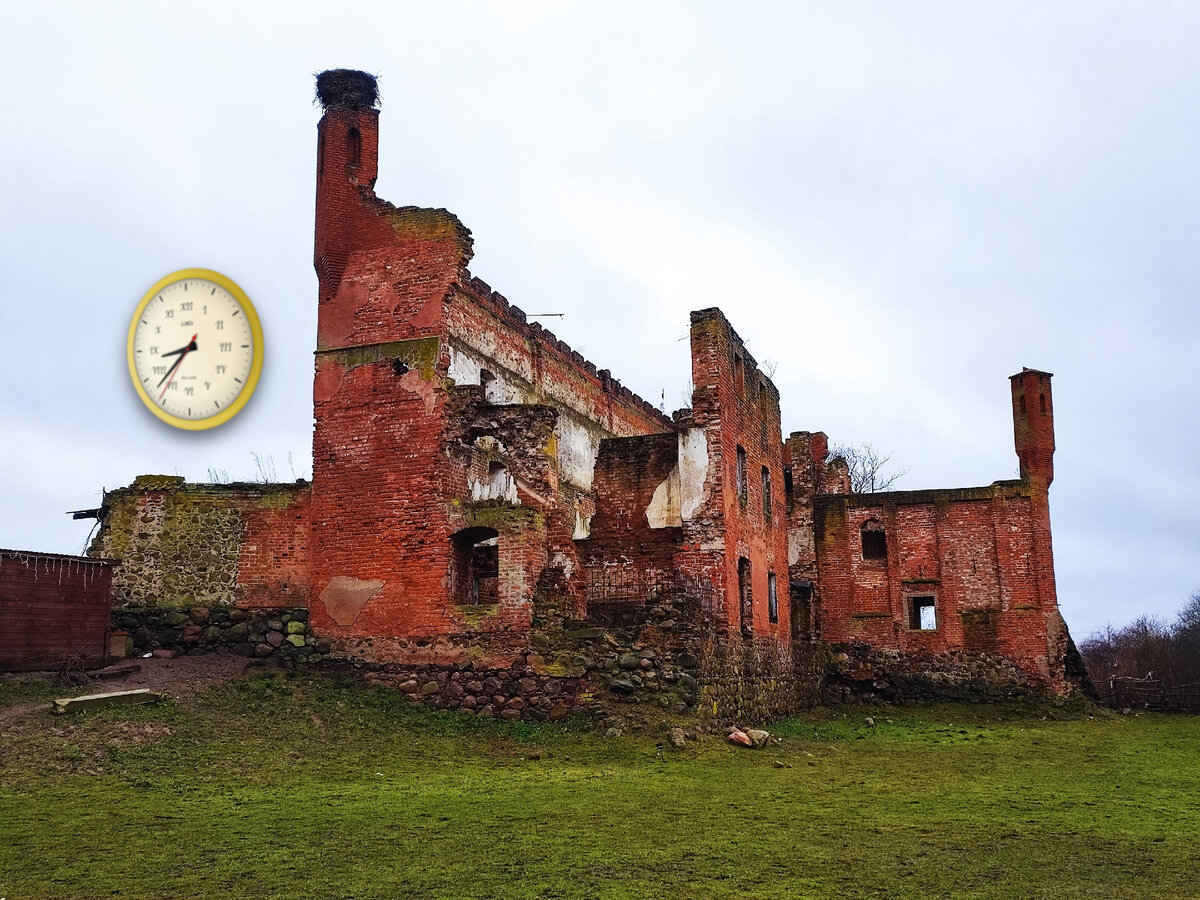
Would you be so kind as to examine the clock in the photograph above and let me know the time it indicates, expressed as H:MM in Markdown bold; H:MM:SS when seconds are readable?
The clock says **8:37:36**
